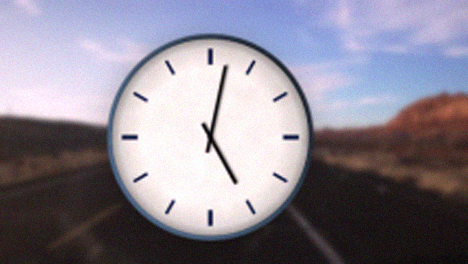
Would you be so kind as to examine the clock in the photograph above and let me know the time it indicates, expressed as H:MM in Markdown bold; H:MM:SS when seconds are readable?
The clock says **5:02**
